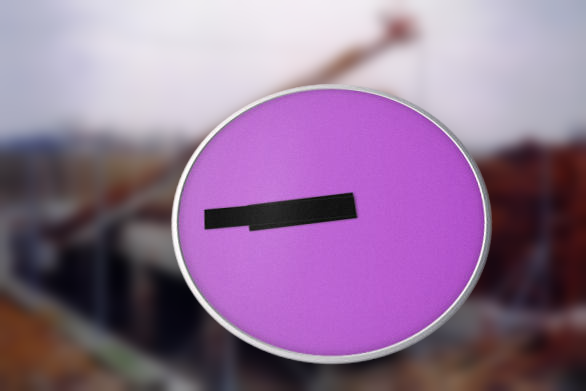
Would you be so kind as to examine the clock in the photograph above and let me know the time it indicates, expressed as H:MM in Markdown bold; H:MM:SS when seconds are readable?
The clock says **8:44**
